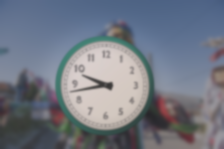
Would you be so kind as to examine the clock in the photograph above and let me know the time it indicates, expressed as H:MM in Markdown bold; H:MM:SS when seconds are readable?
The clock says **9:43**
